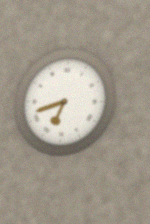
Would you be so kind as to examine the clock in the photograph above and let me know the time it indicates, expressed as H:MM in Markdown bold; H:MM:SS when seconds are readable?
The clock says **6:42**
